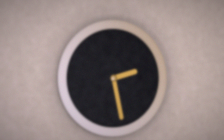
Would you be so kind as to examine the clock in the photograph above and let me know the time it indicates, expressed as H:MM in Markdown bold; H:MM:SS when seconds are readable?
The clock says **2:28**
